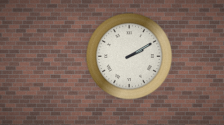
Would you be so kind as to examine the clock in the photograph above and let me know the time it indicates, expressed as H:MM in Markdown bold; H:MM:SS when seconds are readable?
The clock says **2:10**
